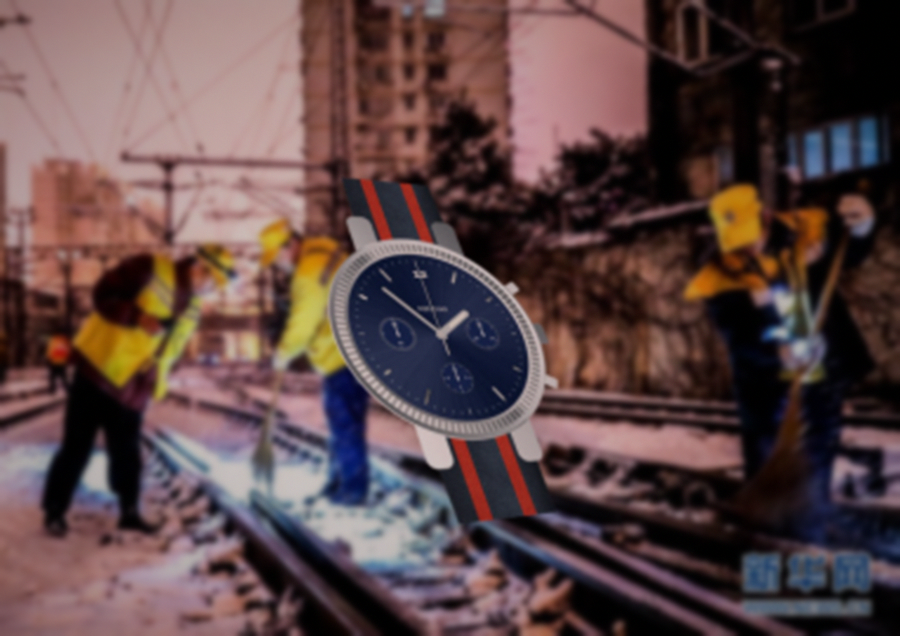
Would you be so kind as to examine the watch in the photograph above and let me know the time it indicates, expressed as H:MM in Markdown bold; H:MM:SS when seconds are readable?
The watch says **1:53**
